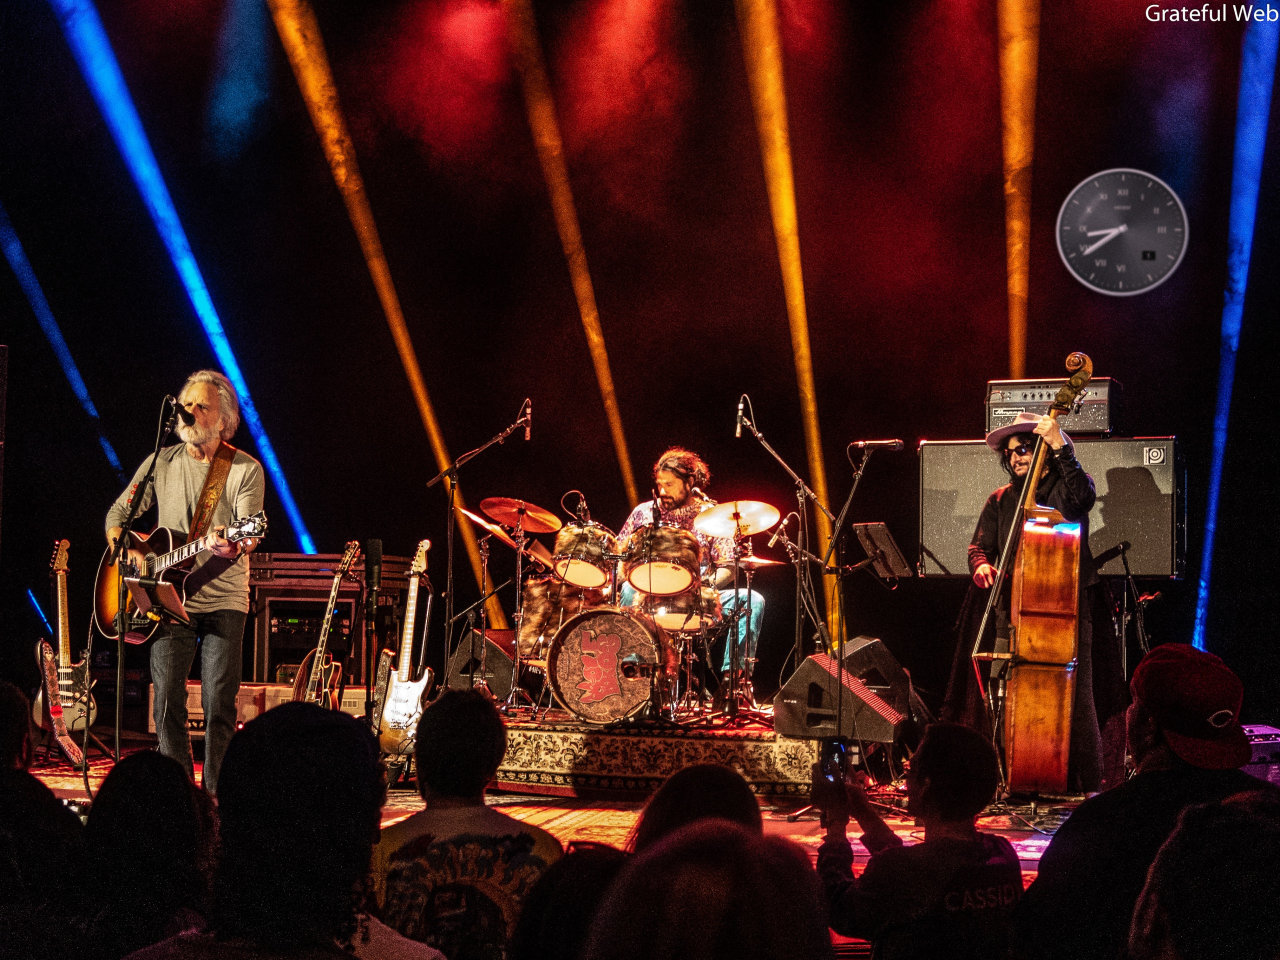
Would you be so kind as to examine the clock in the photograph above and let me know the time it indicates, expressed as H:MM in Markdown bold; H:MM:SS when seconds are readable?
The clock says **8:39**
